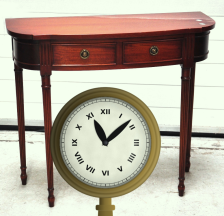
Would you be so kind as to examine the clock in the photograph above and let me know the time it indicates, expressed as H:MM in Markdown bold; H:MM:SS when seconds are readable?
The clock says **11:08**
